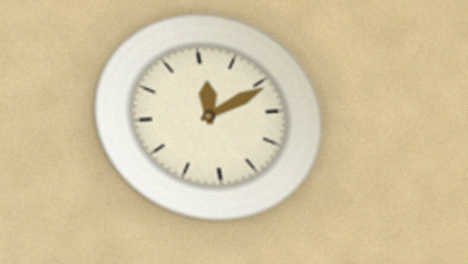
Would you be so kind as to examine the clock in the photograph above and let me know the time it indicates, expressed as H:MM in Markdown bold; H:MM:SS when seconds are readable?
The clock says **12:11**
